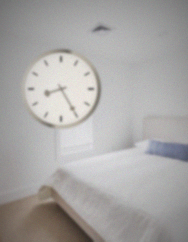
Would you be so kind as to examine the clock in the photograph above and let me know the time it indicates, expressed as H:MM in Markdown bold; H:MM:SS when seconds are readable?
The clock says **8:25**
